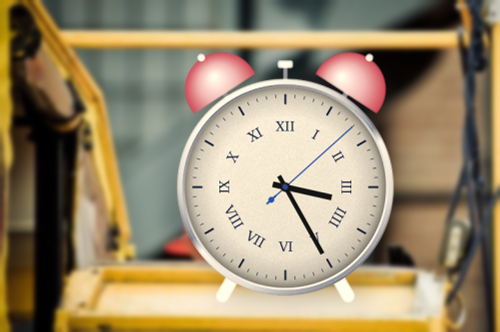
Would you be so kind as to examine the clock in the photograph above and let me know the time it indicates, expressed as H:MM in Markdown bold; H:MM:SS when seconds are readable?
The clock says **3:25:08**
